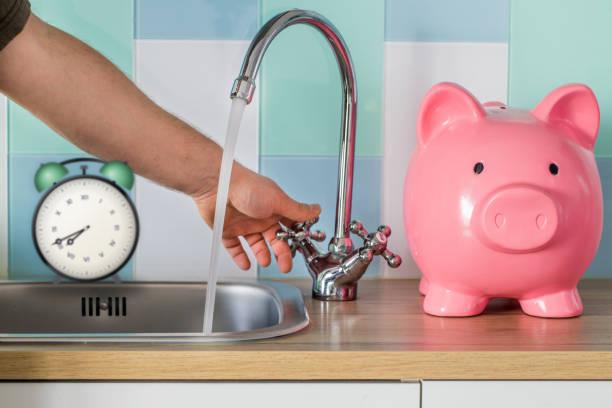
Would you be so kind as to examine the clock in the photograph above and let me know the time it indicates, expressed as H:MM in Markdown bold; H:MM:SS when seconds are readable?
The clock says **7:41**
